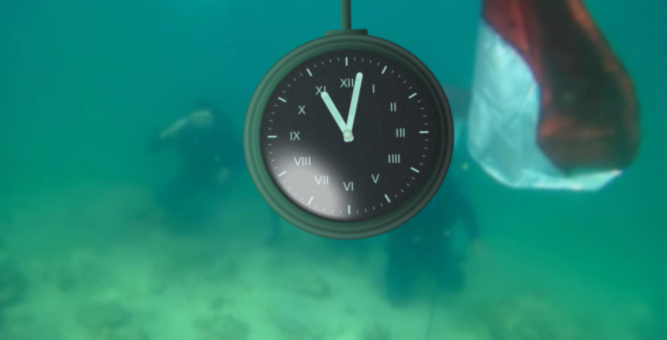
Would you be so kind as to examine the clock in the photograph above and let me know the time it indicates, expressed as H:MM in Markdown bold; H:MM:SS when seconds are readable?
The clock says **11:02**
